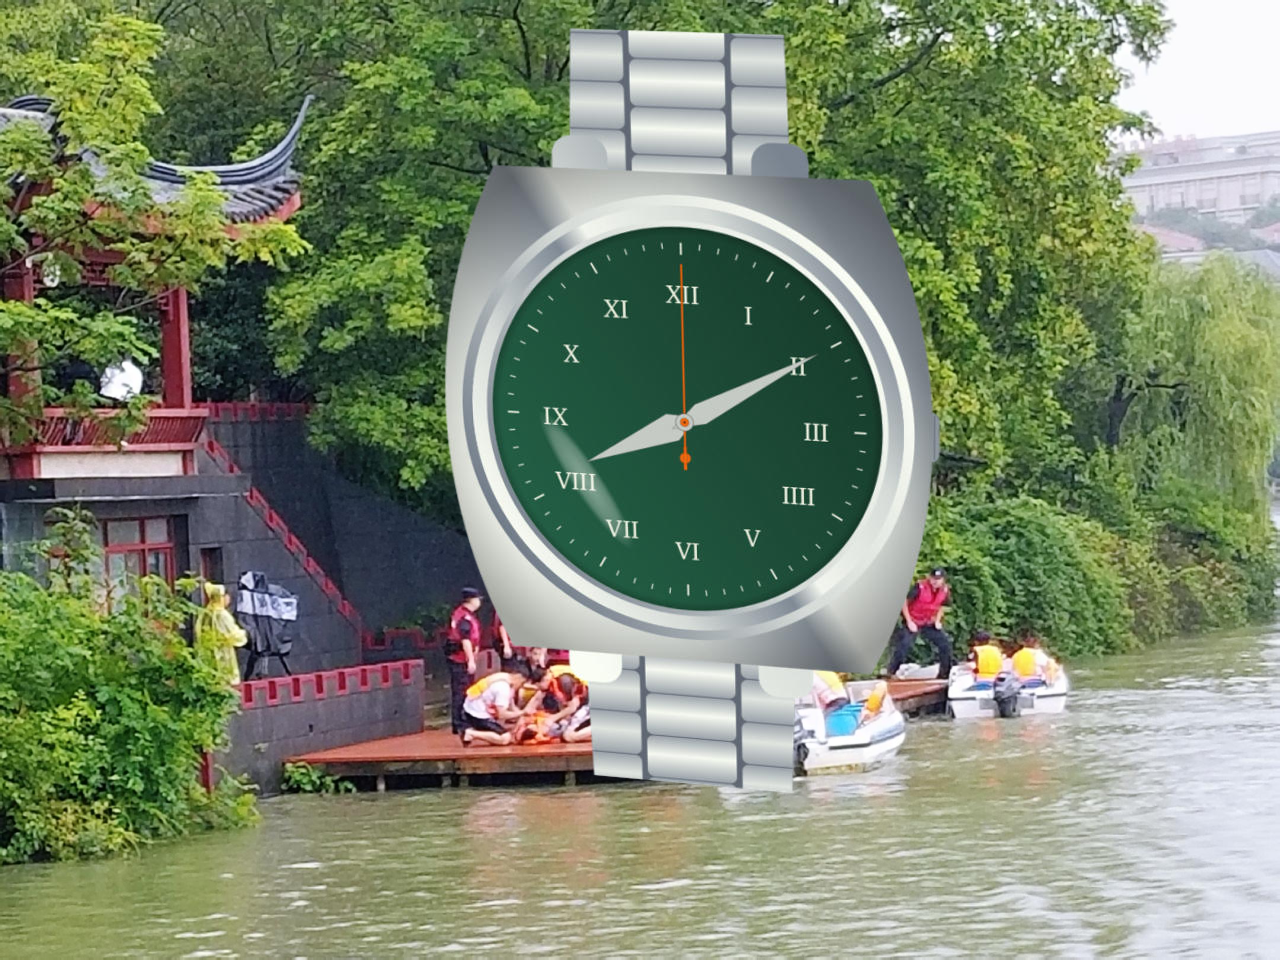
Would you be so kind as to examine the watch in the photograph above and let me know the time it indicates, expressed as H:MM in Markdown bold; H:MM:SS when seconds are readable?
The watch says **8:10:00**
